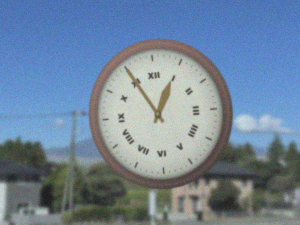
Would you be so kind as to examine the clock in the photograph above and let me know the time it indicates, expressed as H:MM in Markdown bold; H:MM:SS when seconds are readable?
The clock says **12:55**
